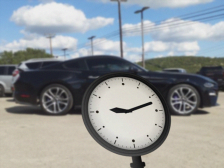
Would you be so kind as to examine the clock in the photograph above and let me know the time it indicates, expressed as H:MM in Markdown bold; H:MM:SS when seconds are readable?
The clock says **9:12**
